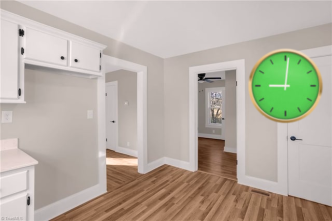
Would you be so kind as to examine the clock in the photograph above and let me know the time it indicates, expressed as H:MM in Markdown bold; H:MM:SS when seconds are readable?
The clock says **9:01**
